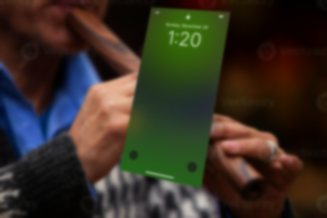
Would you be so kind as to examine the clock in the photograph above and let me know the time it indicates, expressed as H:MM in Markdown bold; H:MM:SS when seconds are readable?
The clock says **1:20**
